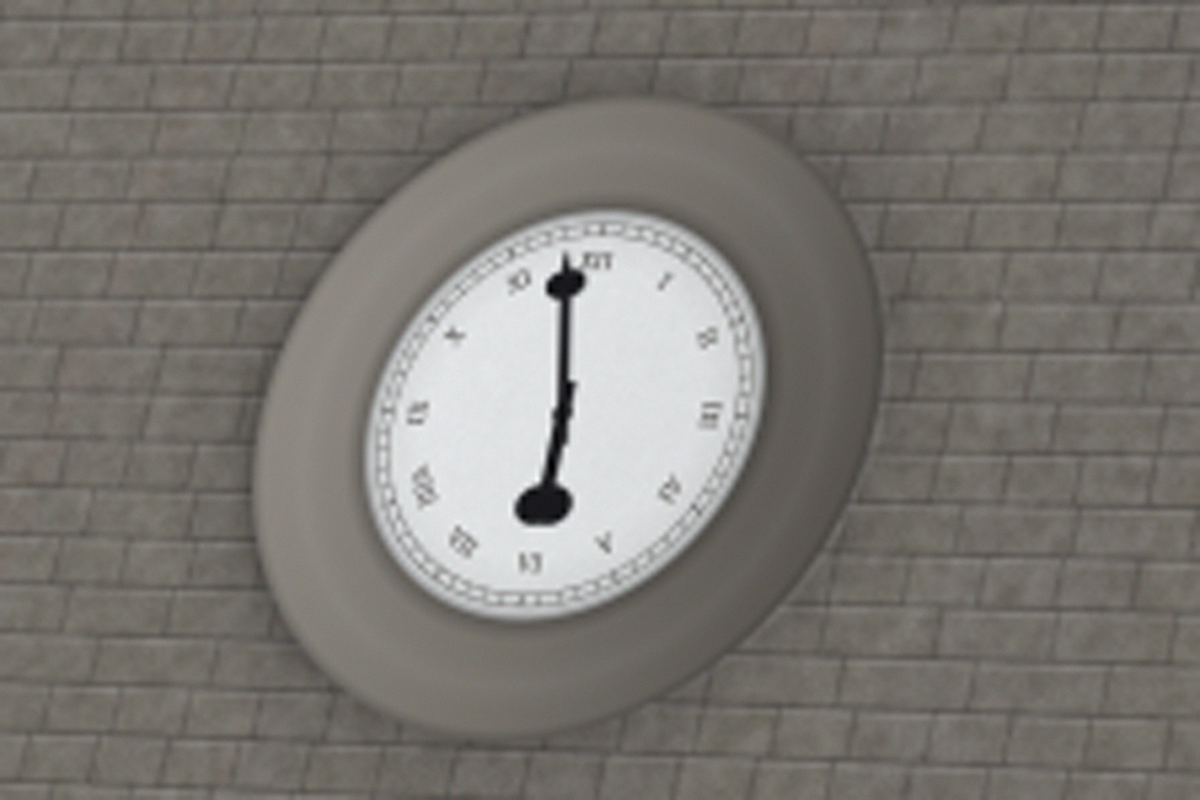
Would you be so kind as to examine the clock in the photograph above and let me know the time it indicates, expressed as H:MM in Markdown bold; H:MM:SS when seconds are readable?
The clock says **5:58**
